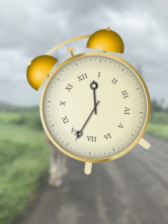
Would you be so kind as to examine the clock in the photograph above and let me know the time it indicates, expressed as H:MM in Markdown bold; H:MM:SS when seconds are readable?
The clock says **12:39**
